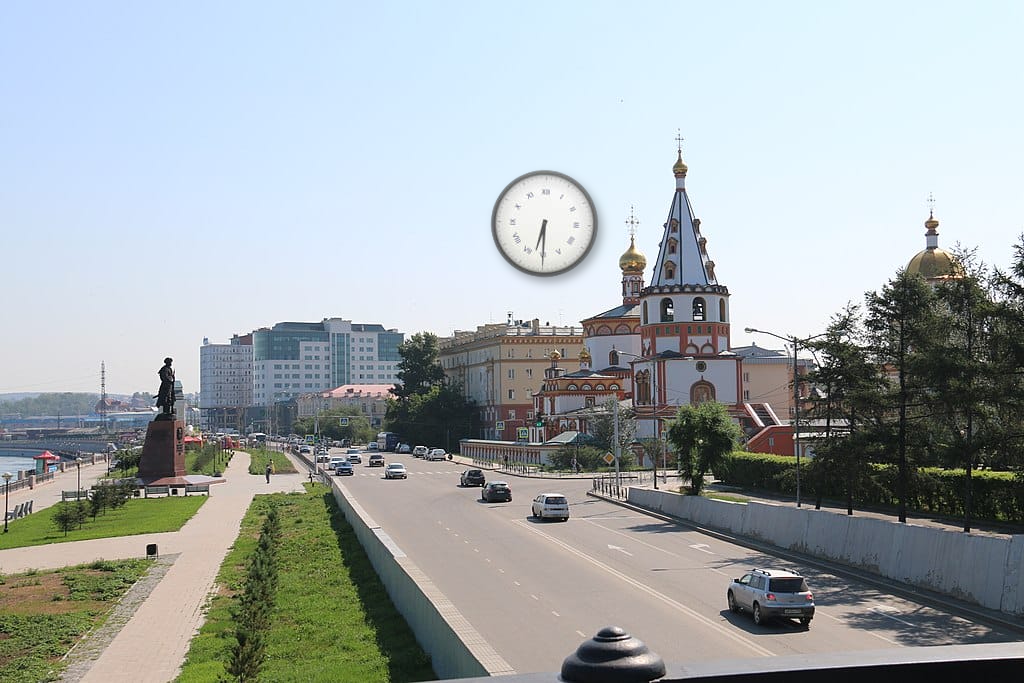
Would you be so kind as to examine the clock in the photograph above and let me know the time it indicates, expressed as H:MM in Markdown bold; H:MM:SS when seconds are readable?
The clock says **6:30**
